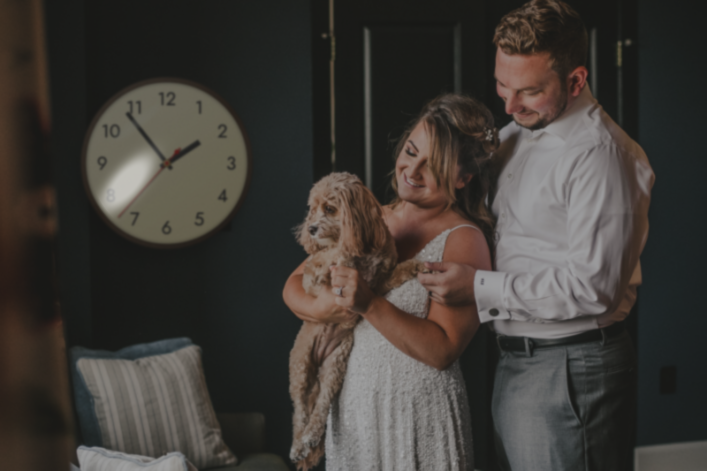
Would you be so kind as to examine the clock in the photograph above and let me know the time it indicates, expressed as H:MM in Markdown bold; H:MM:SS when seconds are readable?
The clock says **1:53:37**
